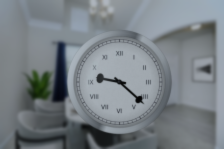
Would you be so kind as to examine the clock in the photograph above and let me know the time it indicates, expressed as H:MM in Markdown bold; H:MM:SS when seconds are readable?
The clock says **9:22**
